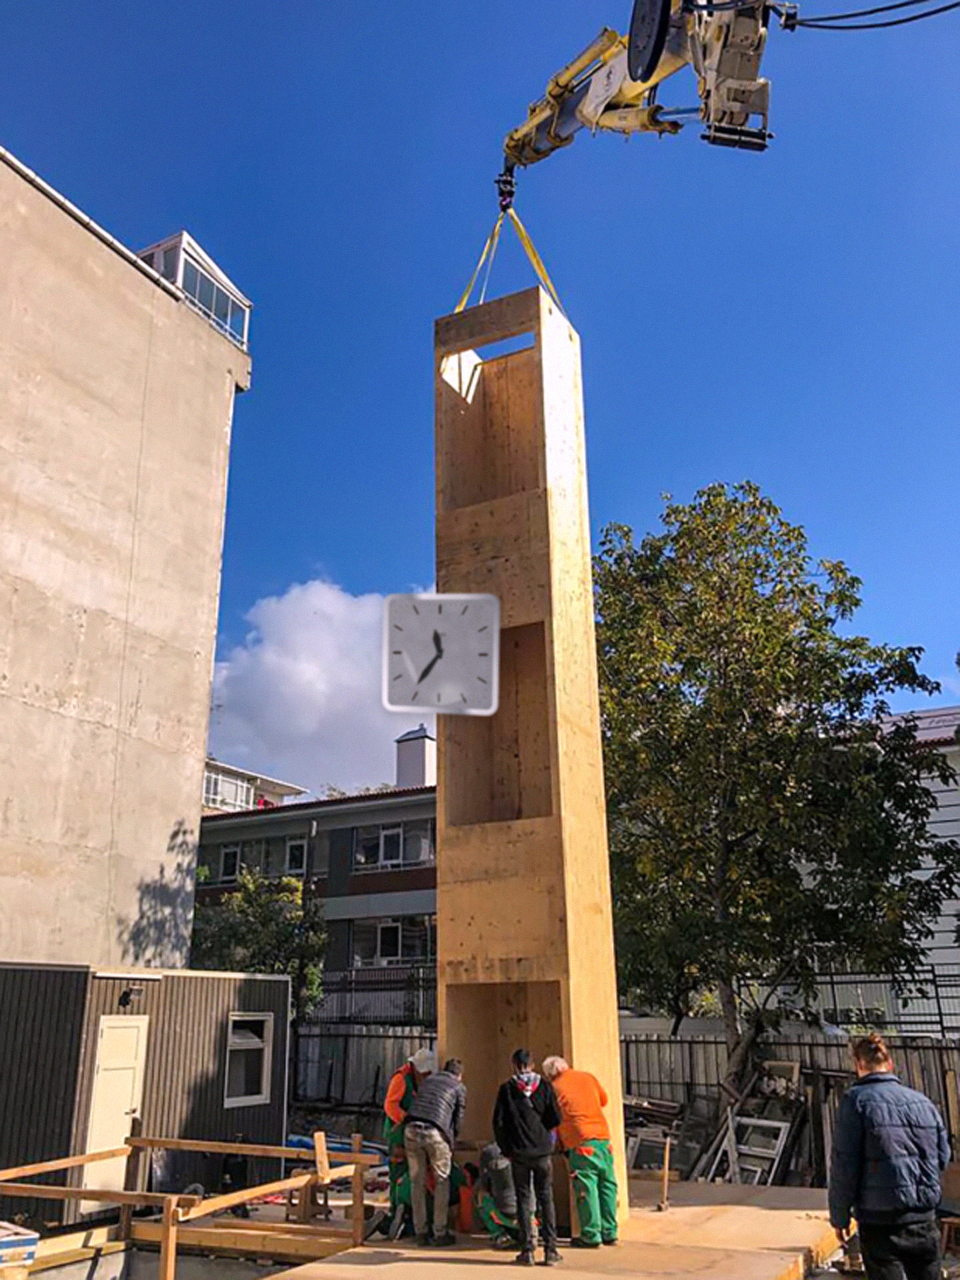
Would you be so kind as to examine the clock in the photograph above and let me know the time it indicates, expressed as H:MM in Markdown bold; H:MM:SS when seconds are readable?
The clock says **11:36**
